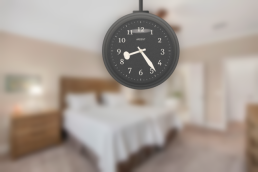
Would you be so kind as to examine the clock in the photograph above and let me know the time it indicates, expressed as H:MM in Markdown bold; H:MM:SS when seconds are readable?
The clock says **8:24**
